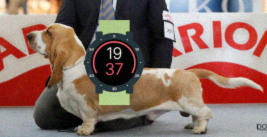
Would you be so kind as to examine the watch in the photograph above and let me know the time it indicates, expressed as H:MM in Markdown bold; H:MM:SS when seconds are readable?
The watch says **19:37**
